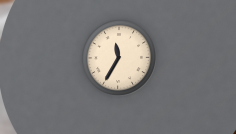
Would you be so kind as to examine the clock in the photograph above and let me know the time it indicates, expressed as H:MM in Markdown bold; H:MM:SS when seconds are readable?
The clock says **11:35**
